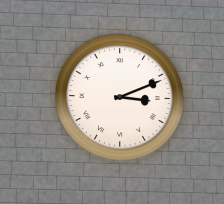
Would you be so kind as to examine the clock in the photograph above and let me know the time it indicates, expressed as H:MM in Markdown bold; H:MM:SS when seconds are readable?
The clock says **3:11**
